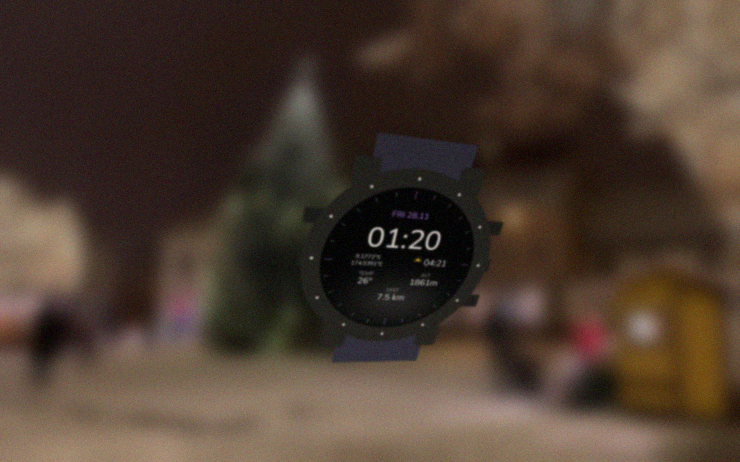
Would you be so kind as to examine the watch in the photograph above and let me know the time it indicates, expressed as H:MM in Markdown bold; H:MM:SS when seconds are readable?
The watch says **1:20**
